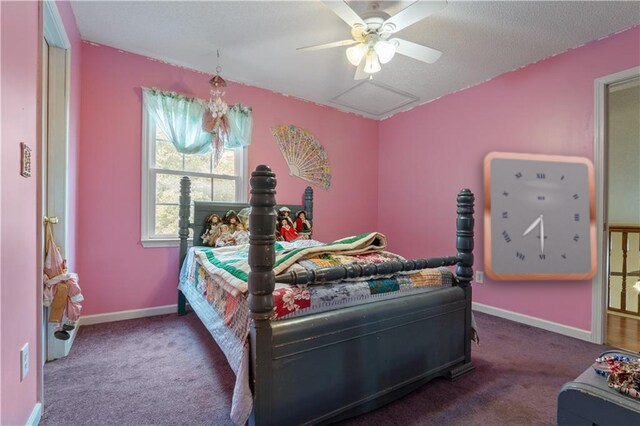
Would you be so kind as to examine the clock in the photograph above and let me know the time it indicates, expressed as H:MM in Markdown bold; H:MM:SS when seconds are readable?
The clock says **7:30**
